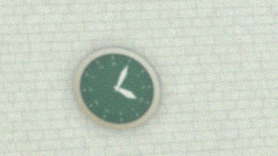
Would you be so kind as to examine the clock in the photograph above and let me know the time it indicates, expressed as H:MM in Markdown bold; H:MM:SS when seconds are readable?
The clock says **4:05**
